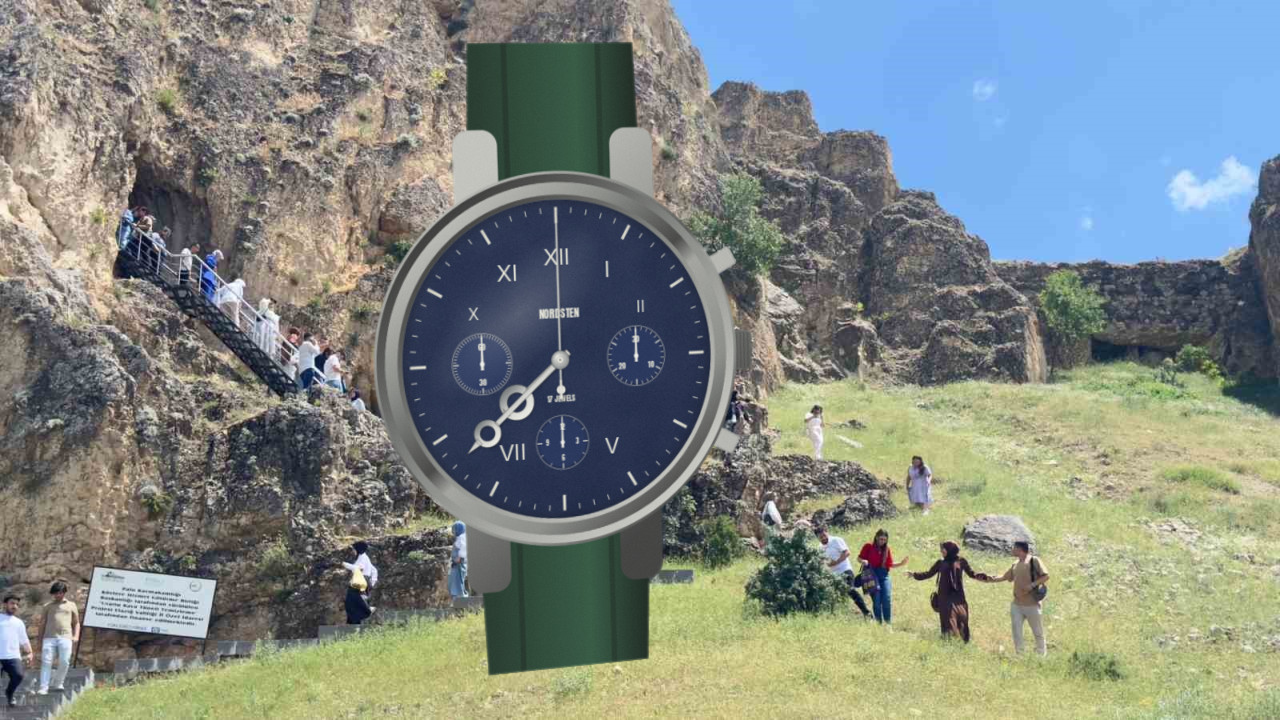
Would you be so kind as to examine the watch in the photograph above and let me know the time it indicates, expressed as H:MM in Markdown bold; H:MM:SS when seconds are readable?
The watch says **7:38**
